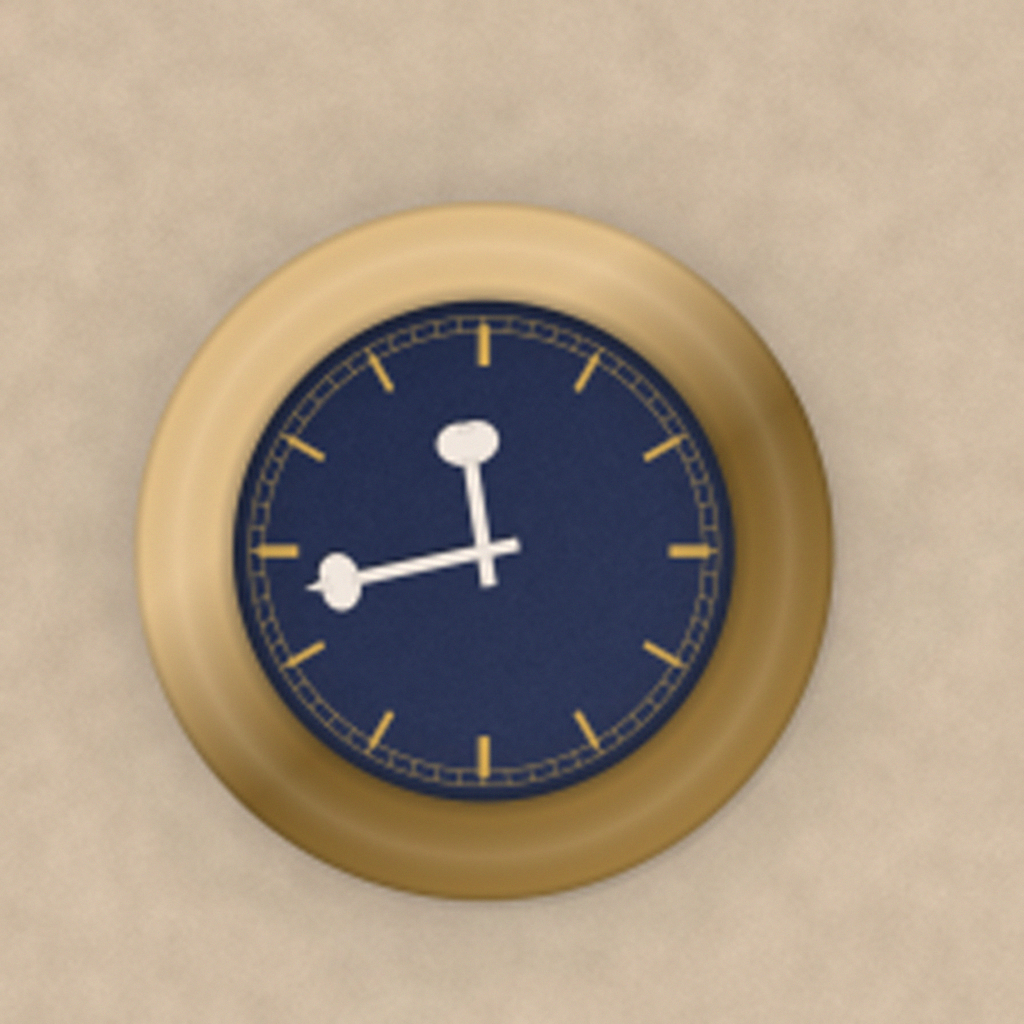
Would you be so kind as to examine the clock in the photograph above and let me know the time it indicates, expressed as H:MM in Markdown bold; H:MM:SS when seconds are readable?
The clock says **11:43**
